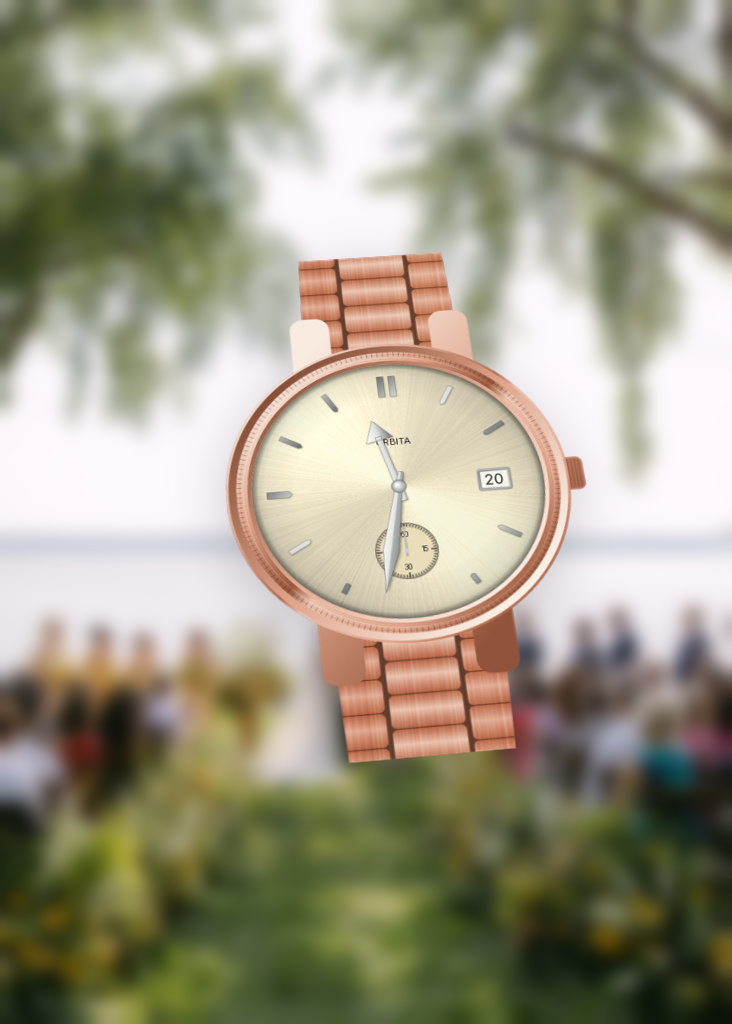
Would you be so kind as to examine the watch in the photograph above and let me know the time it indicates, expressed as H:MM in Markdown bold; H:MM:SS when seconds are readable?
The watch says **11:32**
